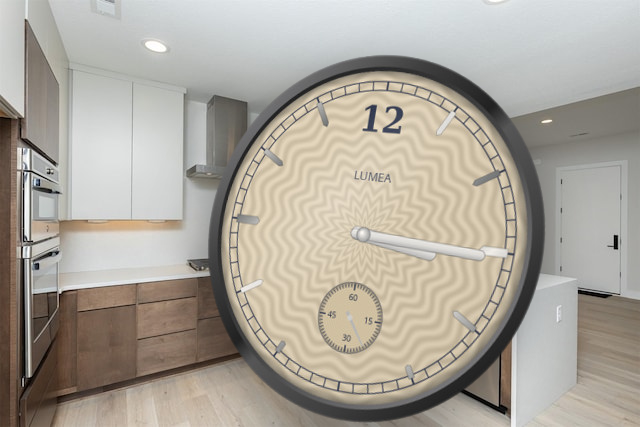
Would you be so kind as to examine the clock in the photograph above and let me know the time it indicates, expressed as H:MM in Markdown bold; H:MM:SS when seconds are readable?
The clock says **3:15:24**
